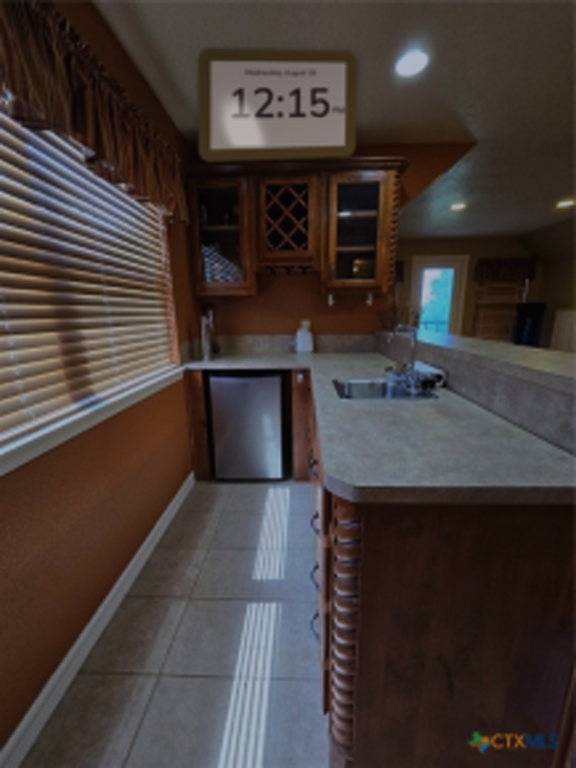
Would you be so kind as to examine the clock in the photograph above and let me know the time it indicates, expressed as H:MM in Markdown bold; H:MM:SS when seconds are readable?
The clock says **12:15**
